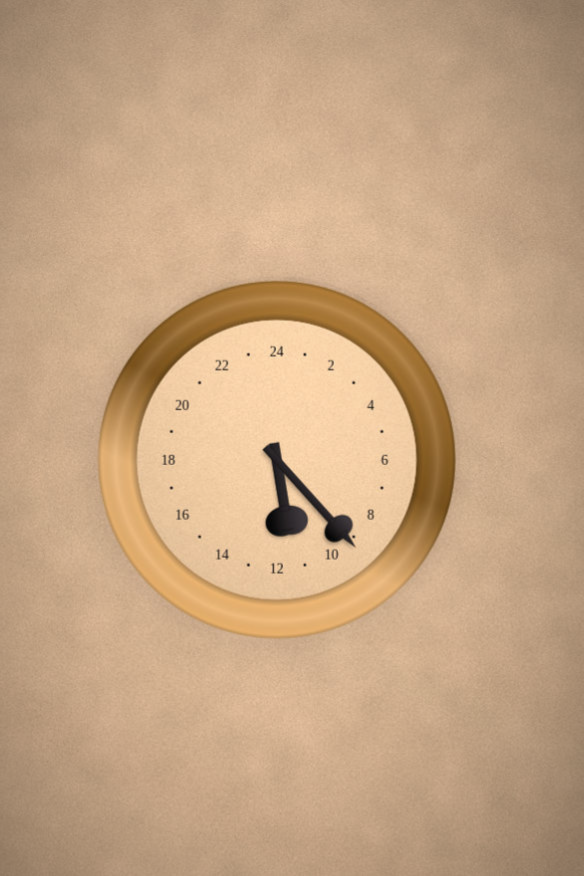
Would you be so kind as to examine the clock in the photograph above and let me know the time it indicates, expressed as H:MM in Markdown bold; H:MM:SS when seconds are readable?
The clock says **11:23**
